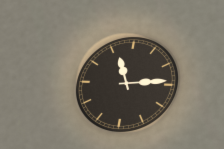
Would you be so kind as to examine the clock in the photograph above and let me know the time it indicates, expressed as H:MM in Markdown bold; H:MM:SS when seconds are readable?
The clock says **11:14**
